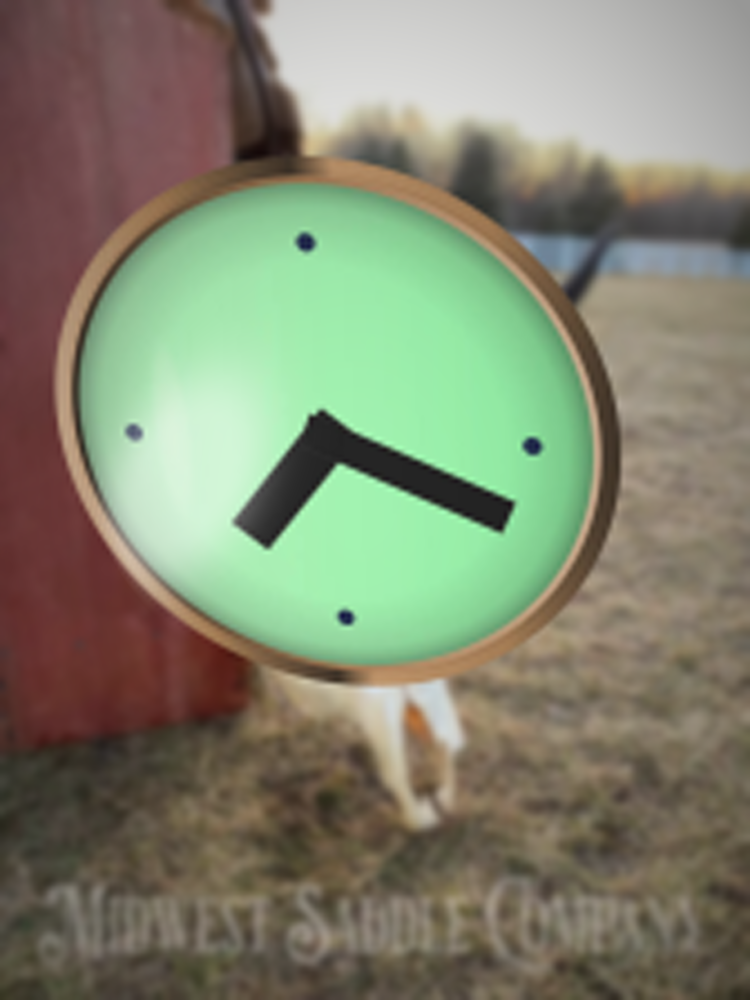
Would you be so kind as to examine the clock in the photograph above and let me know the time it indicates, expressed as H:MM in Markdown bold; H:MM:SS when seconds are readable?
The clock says **7:19**
